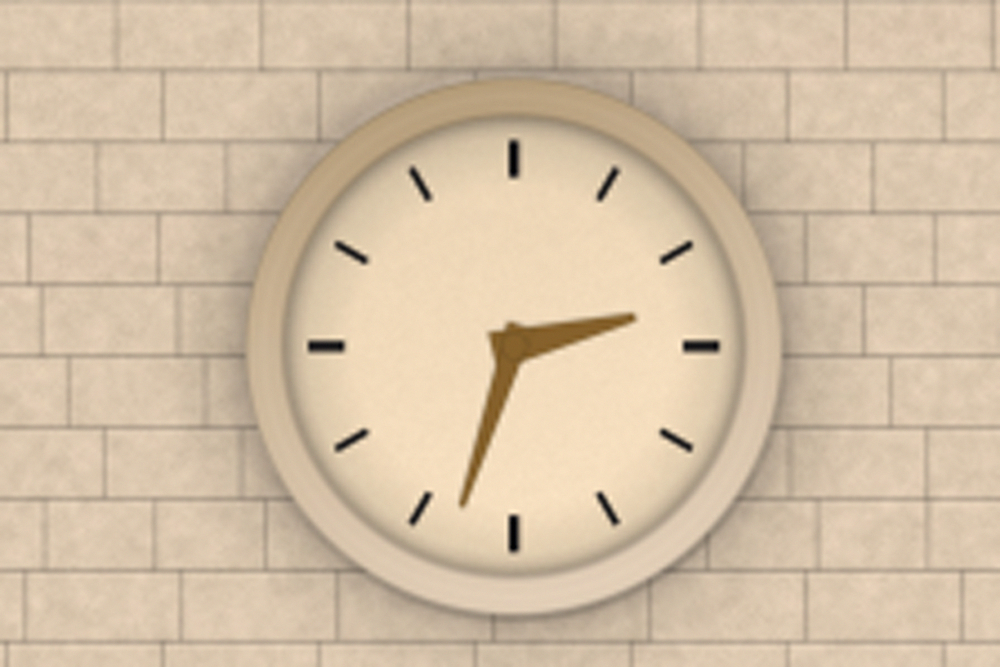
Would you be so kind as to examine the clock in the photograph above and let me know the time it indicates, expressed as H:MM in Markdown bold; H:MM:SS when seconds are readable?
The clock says **2:33**
